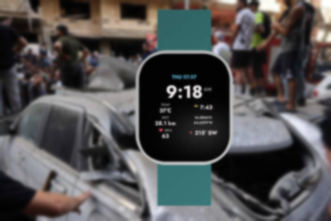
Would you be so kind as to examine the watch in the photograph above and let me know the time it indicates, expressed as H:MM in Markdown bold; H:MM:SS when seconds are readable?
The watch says **9:18**
